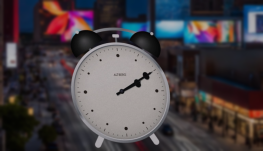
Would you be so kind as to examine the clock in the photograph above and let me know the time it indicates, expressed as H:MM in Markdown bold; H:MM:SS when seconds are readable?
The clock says **2:10**
